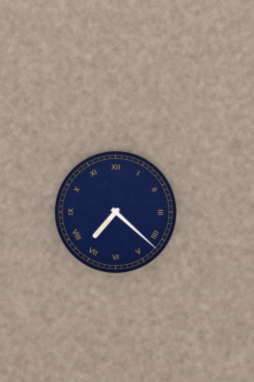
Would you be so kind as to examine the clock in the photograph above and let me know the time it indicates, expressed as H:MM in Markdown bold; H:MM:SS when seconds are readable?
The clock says **7:22**
